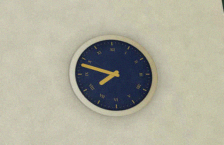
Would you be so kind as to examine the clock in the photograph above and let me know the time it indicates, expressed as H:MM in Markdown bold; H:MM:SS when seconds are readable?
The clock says **7:48**
